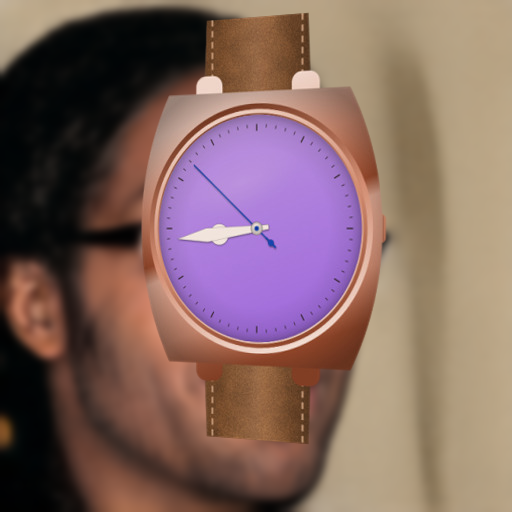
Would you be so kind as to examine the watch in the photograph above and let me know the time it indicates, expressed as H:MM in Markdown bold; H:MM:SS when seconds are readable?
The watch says **8:43:52**
